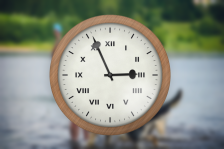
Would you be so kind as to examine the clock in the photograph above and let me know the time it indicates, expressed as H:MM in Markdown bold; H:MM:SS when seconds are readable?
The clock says **2:56**
